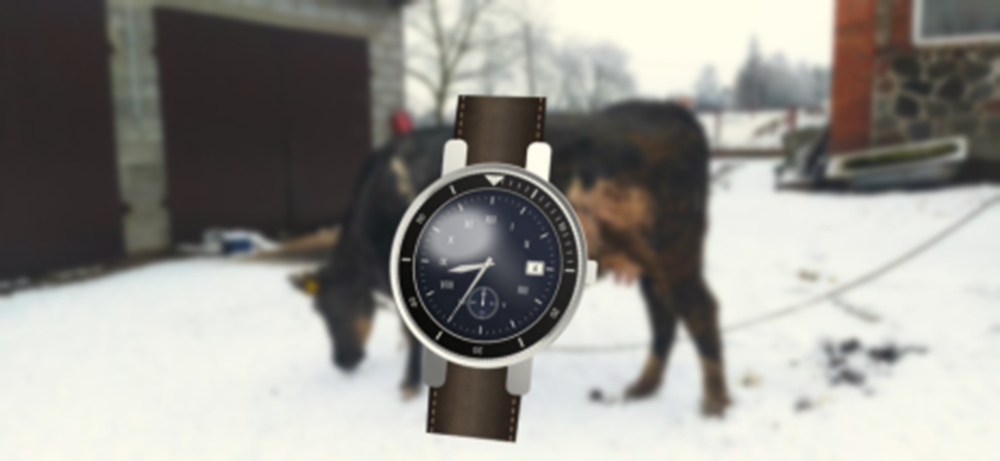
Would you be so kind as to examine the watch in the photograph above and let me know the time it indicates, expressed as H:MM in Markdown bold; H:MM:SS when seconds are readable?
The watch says **8:35**
